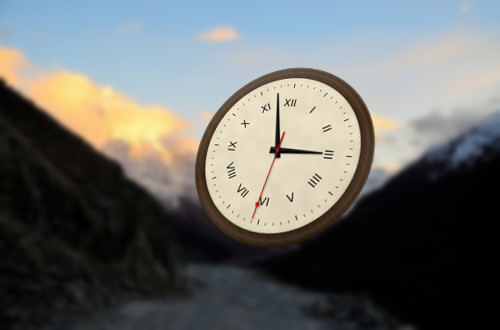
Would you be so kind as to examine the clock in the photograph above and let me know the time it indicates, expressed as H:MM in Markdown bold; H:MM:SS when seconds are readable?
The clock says **2:57:31**
